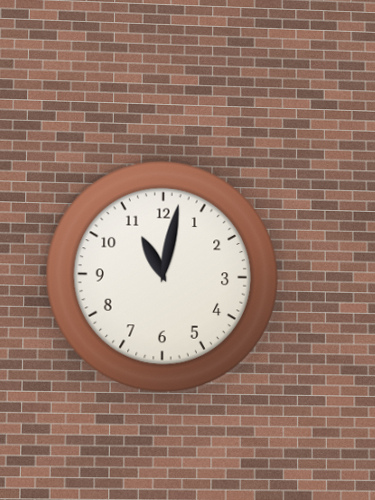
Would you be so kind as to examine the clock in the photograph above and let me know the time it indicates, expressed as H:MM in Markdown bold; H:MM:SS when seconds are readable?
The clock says **11:02**
